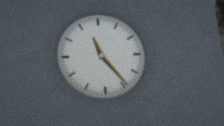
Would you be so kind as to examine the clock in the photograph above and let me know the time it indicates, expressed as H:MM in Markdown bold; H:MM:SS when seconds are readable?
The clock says **11:24**
